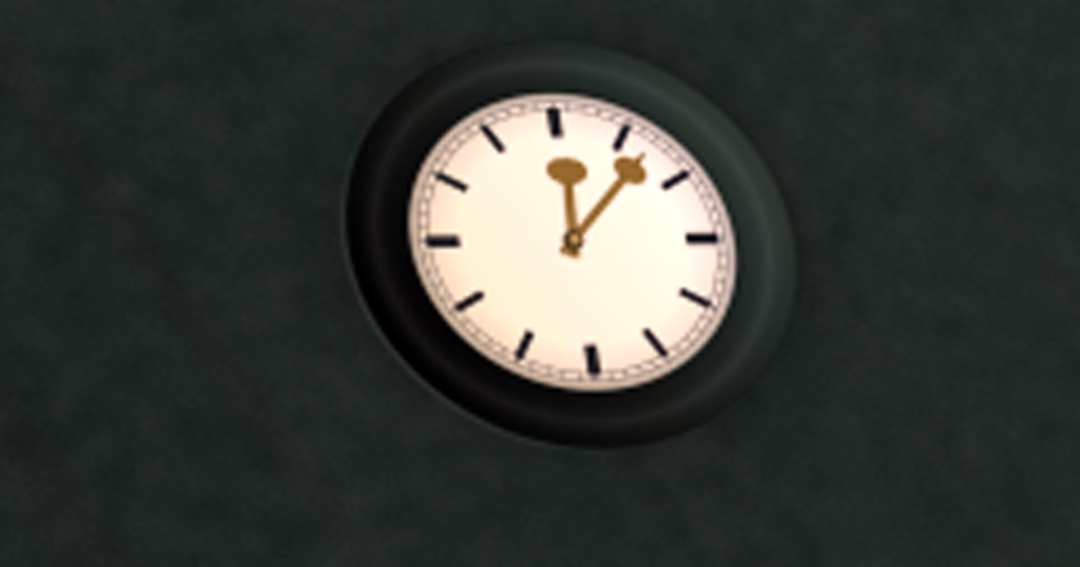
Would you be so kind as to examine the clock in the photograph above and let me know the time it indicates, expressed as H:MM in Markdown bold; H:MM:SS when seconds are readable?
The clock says **12:07**
